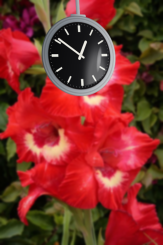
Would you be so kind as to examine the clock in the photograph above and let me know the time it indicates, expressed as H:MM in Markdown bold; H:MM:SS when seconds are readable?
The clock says **12:51**
